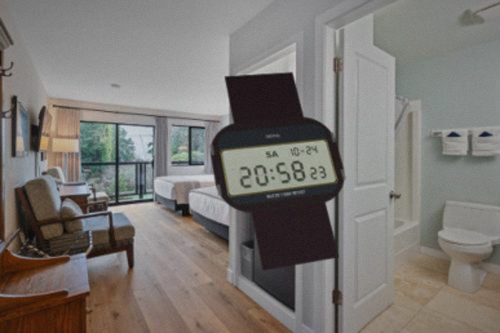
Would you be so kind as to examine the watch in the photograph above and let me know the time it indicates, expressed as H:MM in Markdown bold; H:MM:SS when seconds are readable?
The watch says **20:58:23**
